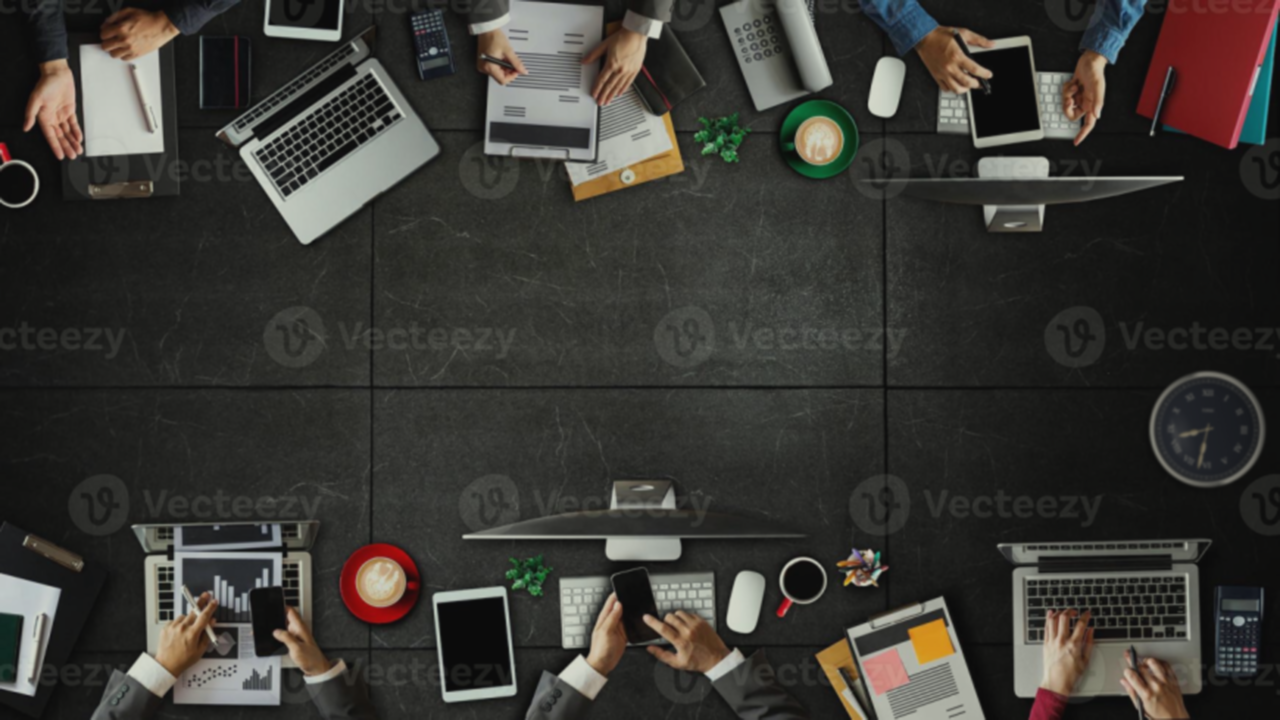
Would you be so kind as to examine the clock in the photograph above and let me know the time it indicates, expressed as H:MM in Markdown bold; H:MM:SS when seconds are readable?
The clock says **8:32**
